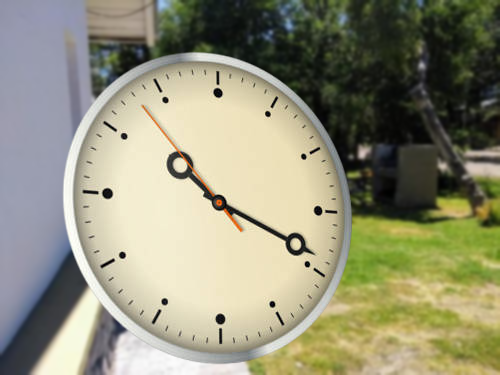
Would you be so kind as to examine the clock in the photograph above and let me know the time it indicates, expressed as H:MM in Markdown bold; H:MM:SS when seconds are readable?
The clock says **10:18:53**
